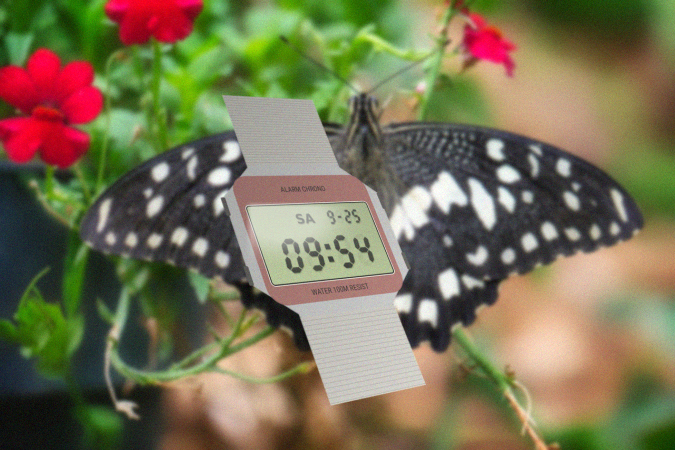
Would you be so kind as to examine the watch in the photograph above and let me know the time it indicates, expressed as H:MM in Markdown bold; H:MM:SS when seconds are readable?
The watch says **9:54**
